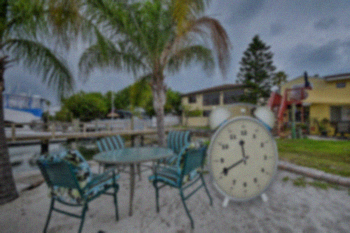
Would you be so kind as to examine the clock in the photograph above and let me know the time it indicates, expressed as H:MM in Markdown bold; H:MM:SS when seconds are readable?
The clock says **11:41**
